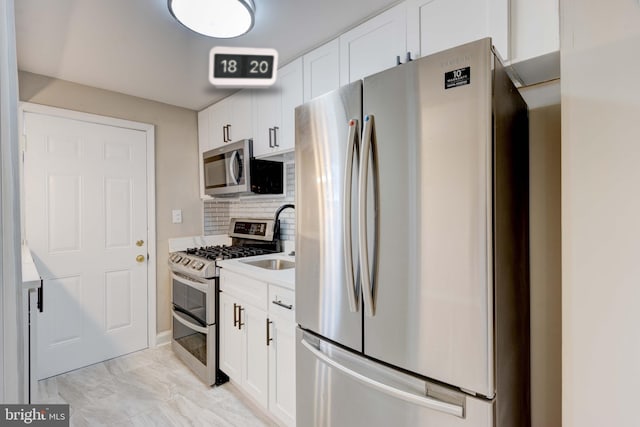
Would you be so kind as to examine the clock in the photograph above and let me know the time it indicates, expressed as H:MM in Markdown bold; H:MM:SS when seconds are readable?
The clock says **18:20**
